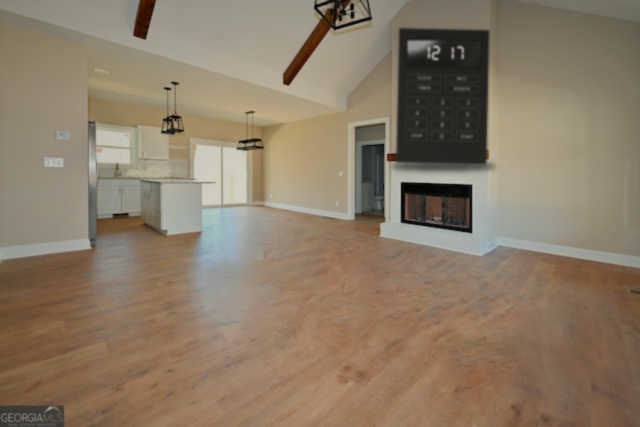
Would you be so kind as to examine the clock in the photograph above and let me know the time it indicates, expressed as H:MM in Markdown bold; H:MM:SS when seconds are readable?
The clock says **12:17**
